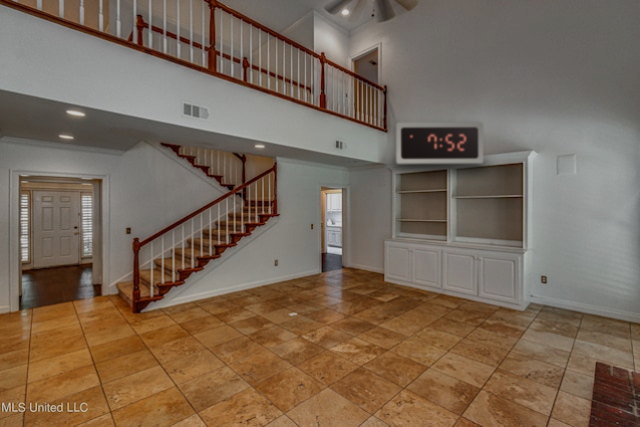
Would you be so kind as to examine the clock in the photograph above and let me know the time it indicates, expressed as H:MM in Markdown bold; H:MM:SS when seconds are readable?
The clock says **7:52**
